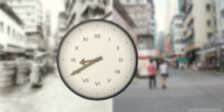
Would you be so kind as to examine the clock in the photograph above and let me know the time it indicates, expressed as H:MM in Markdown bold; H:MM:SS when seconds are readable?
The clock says **8:40**
